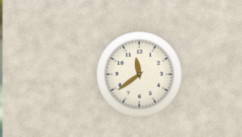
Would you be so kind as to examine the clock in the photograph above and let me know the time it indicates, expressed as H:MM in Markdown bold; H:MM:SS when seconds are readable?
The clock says **11:39**
